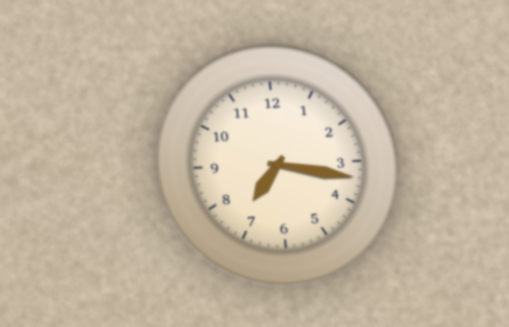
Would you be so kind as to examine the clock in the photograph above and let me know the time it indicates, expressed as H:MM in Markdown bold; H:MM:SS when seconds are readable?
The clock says **7:17**
